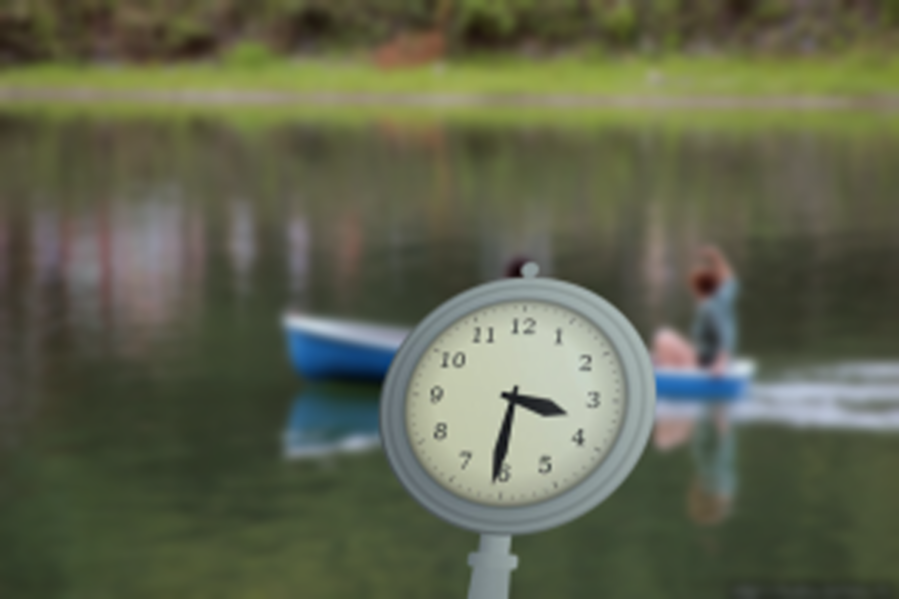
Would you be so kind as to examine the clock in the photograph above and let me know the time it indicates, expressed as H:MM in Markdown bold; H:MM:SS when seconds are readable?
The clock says **3:31**
